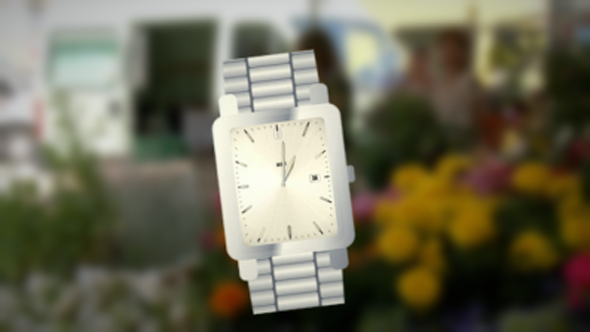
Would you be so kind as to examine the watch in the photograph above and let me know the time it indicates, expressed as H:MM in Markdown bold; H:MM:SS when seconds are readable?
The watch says **1:01**
